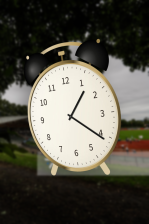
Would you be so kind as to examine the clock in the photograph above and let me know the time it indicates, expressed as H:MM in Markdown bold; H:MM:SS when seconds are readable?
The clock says **1:21**
